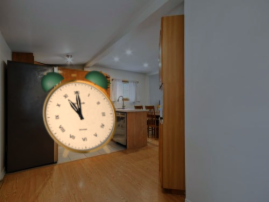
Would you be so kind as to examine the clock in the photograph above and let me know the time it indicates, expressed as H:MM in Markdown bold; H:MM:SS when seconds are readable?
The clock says **11:00**
